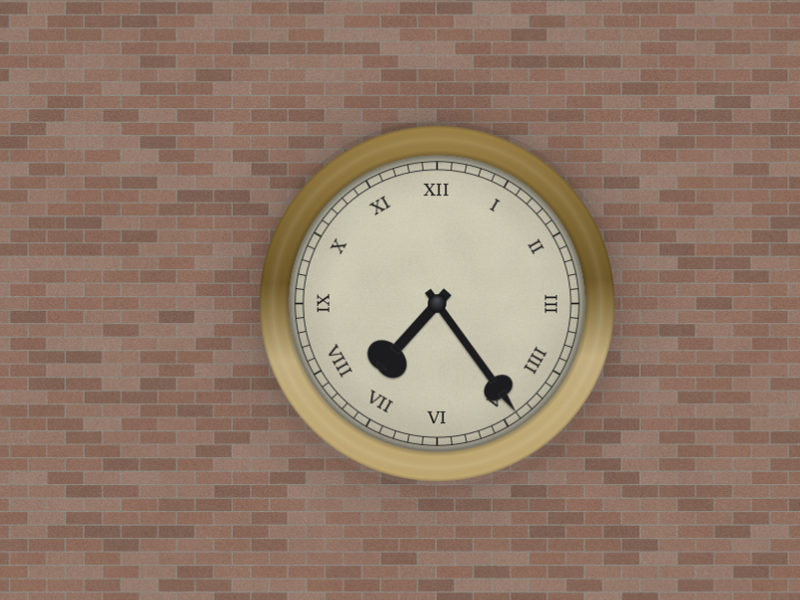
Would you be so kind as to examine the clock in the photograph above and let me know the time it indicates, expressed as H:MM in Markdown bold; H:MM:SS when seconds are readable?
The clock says **7:24**
